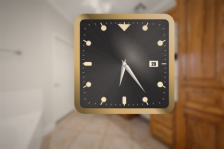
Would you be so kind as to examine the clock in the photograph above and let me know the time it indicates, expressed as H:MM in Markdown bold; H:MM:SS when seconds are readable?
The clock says **6:24**
